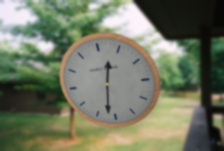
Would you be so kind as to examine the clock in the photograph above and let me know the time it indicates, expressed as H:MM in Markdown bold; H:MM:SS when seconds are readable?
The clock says **12:32**
